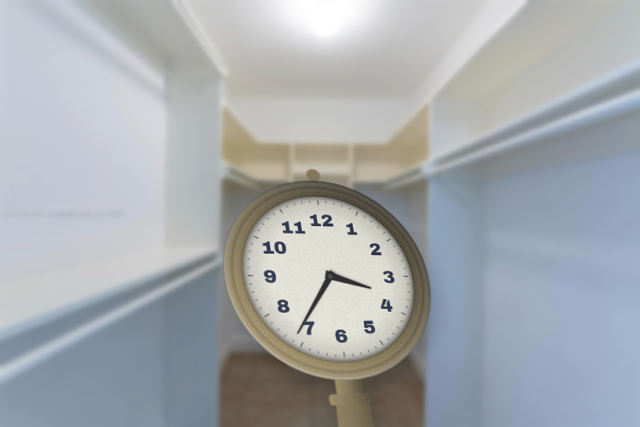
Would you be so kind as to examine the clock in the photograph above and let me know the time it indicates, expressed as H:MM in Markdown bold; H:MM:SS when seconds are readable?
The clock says **3:36**
